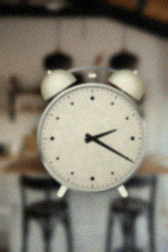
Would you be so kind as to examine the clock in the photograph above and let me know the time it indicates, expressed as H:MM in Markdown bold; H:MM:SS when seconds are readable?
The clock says **2:20**
